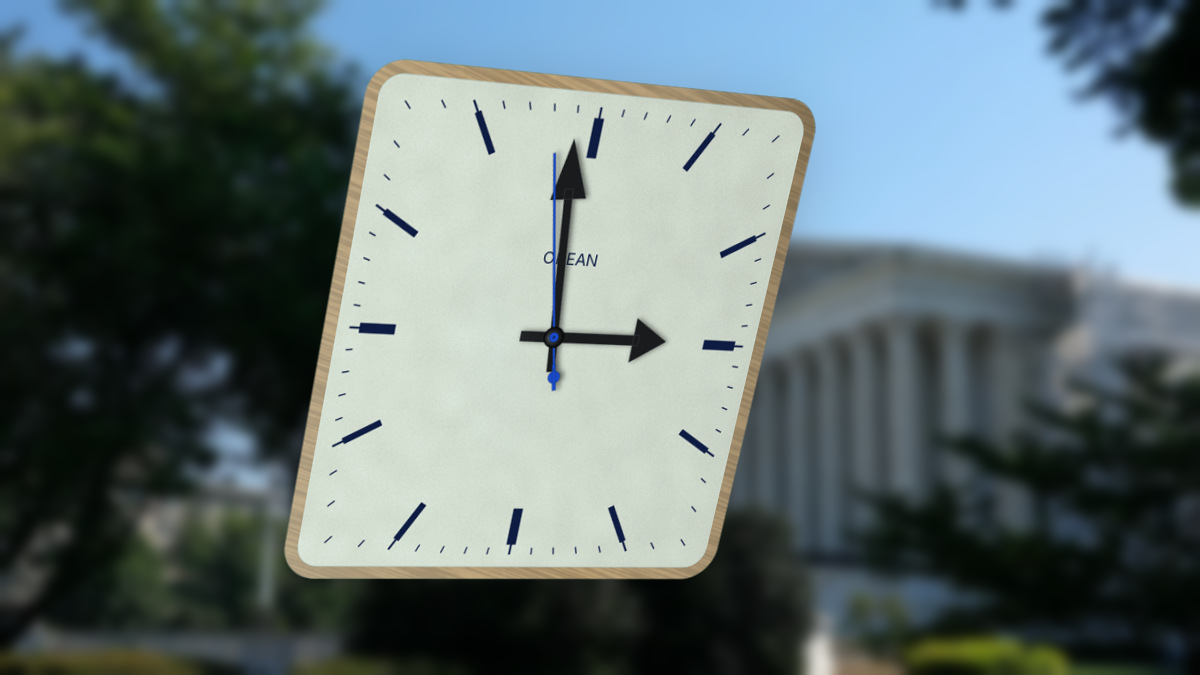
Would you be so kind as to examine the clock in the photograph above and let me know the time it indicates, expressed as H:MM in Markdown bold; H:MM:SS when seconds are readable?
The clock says **2:58:58**
